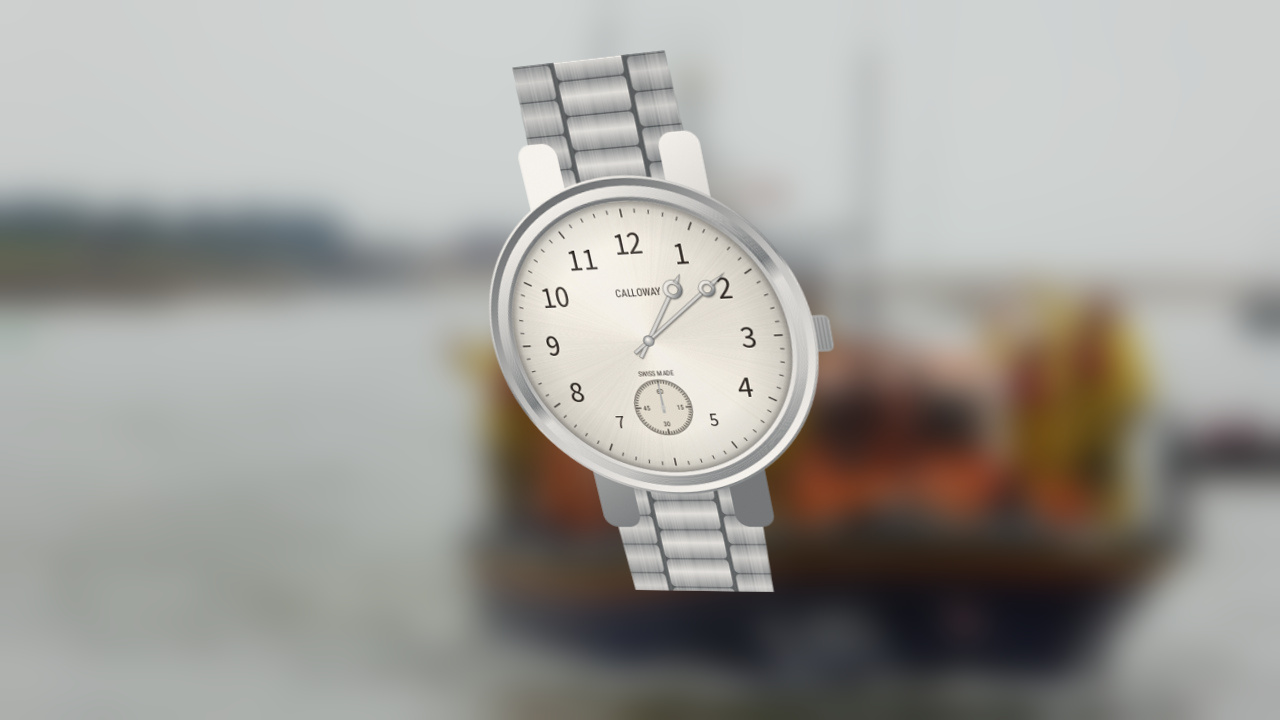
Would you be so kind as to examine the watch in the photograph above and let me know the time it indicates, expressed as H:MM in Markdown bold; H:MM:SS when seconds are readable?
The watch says **1:09**
